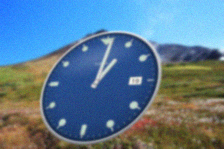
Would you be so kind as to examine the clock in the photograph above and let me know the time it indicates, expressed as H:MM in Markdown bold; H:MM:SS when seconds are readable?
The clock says **1:01**
